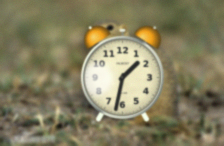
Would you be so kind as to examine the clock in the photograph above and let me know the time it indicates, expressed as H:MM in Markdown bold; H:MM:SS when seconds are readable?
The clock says **1:32**
